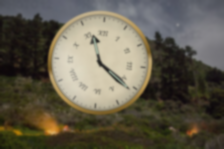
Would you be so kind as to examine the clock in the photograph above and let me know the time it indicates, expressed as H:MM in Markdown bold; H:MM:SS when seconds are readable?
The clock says **11:21**
